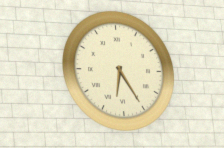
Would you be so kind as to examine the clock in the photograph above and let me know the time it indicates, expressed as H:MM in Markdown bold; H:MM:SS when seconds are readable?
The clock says **6:25**
